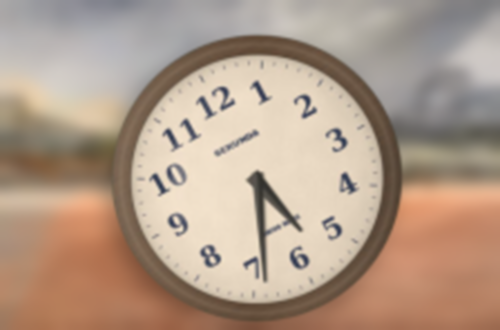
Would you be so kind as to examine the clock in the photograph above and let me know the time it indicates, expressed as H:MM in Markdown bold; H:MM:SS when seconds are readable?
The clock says **5:34**
